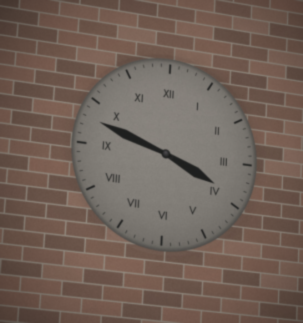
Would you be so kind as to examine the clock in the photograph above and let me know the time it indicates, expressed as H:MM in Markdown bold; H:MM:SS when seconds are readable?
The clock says **3:48**
